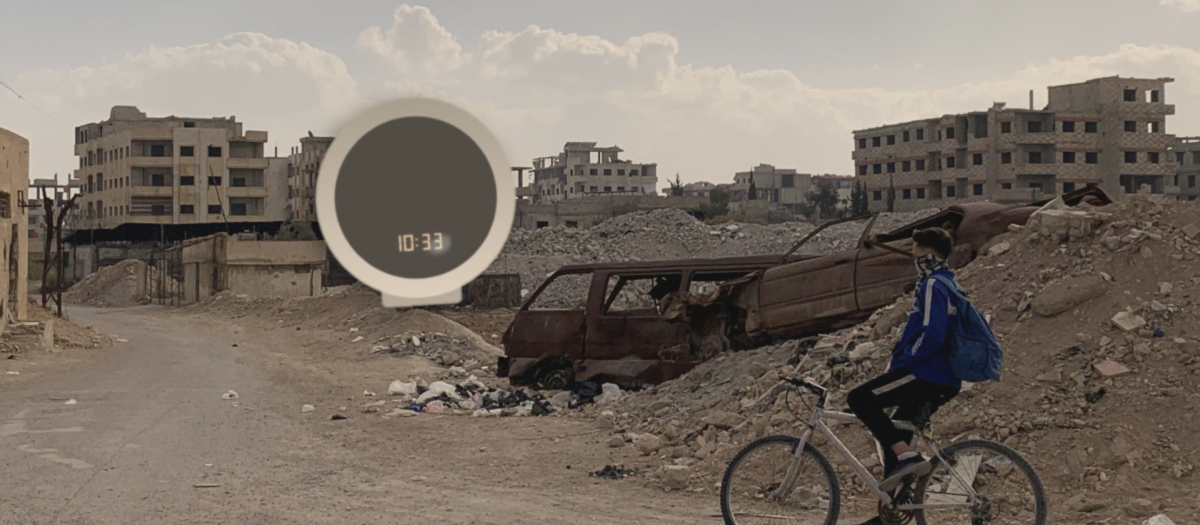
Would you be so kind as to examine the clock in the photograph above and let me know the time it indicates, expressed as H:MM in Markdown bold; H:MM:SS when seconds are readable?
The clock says **10:33**
